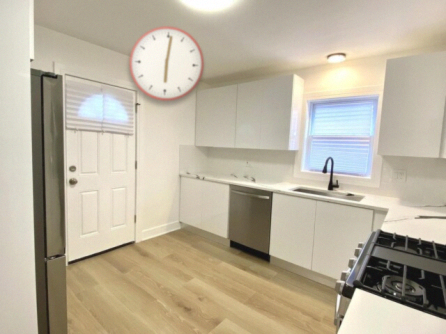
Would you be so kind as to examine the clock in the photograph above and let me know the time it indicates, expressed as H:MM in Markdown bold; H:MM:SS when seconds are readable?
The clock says **6:01**
